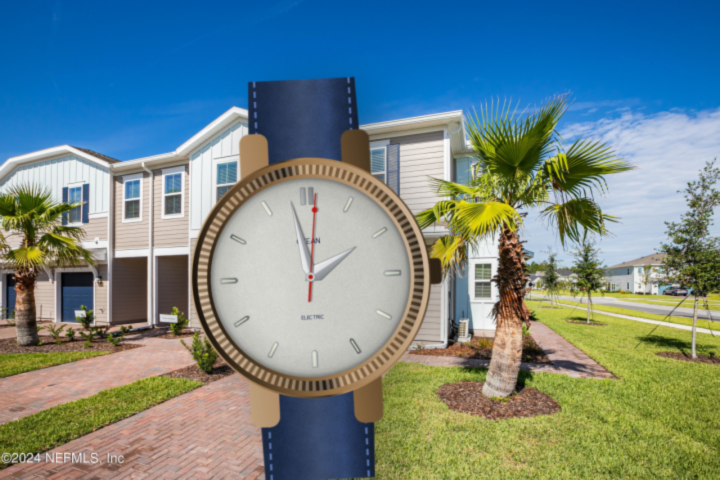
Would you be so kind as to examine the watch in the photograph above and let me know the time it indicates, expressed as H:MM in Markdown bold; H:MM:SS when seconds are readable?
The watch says **1:58:01**
